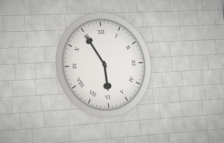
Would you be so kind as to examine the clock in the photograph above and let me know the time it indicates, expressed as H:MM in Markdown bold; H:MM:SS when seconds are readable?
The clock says **5:55**
